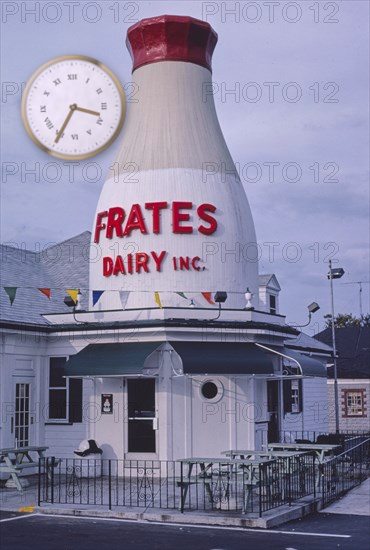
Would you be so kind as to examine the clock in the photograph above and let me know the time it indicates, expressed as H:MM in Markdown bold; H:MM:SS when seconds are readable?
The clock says **3:35**
